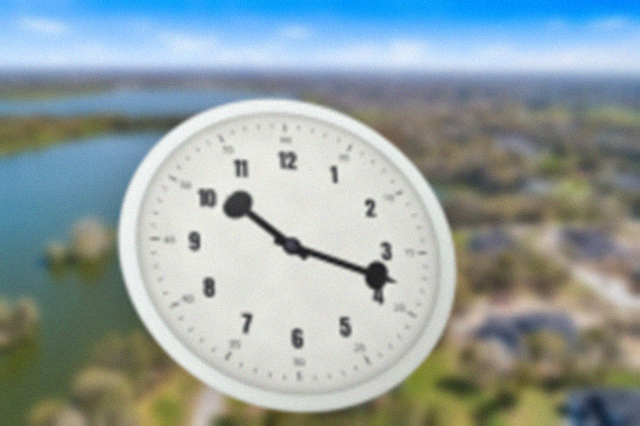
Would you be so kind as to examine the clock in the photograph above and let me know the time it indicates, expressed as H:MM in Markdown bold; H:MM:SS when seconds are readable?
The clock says **10:18**
